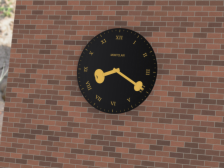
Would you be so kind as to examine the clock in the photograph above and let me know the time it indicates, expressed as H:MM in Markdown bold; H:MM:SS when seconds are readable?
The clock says **8:20**
